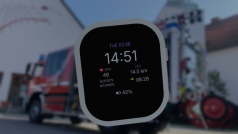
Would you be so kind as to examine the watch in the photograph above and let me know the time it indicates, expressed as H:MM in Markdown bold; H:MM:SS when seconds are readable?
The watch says **14:51**
